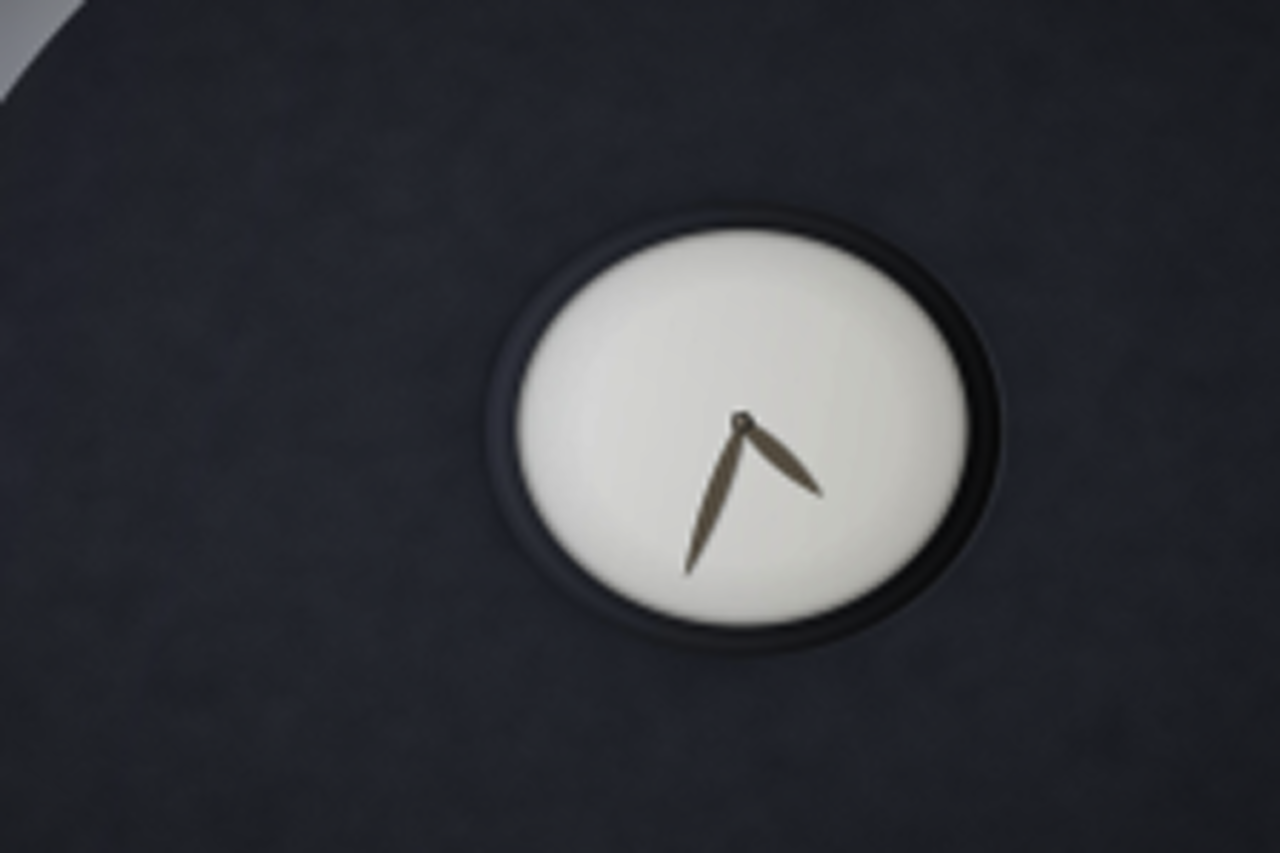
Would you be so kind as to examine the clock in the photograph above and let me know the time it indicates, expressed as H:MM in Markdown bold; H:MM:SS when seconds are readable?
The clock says **4:33**
